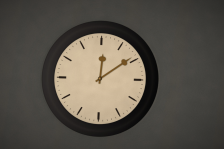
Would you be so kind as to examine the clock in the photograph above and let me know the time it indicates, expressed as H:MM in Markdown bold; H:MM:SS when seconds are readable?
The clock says **12:09**
